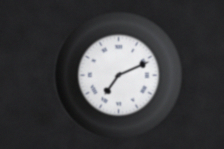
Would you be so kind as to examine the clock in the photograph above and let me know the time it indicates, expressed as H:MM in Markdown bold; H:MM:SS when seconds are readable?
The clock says **7:11**
